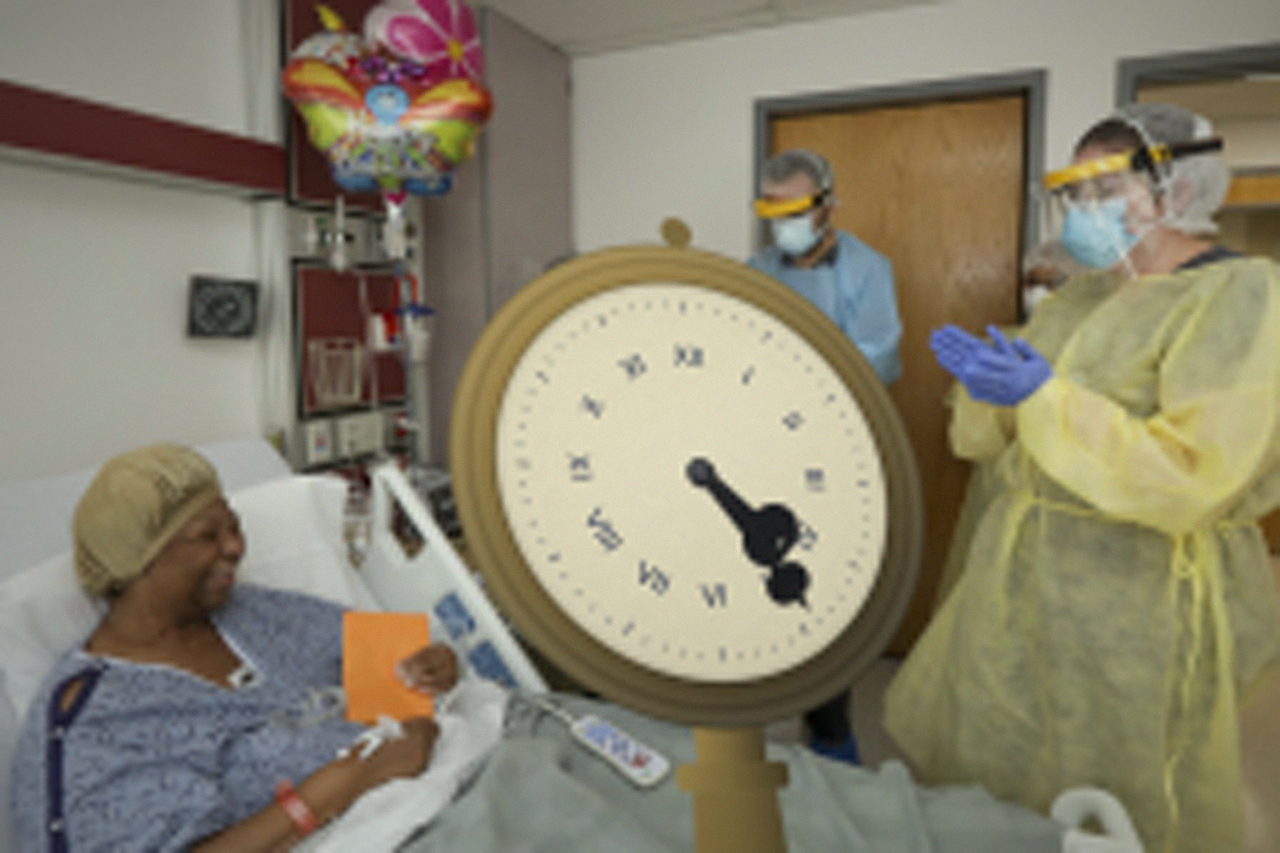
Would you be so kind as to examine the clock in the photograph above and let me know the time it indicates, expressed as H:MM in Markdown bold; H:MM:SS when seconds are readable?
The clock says **4:24**
